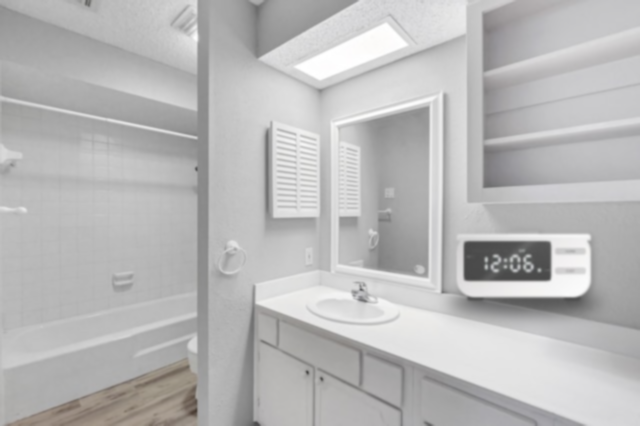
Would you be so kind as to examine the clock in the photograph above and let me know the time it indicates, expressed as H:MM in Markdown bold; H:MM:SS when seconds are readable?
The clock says **12:06**
